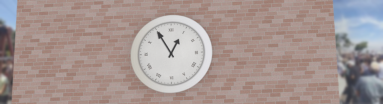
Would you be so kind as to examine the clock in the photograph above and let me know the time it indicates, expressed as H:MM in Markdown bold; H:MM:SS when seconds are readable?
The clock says **12:55**
